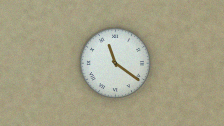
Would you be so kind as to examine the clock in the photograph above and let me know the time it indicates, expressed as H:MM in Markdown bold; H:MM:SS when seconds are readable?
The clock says **11:21**
